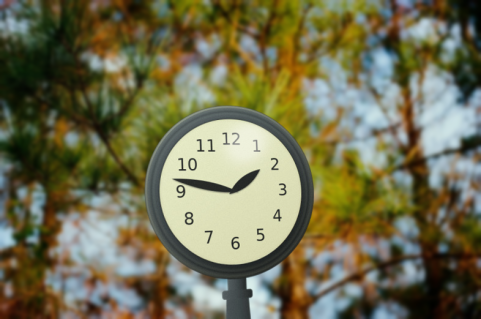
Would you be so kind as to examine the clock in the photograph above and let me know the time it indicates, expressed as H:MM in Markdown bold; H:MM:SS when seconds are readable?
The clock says **1:47**
